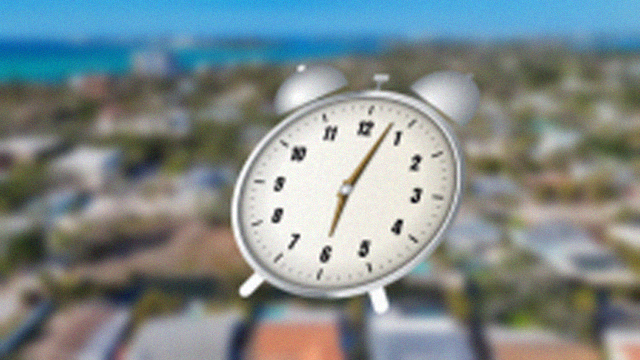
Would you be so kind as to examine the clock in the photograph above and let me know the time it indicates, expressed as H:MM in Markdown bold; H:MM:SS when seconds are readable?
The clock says **6:03**
